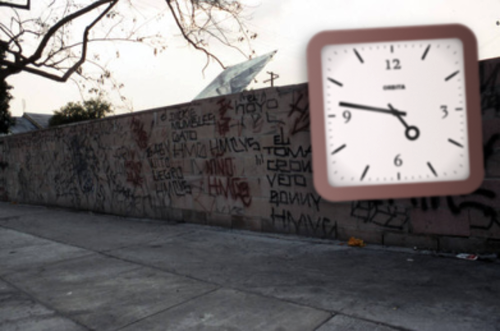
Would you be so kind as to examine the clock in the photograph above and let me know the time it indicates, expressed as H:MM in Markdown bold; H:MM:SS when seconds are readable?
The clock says **4:47**
